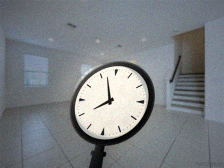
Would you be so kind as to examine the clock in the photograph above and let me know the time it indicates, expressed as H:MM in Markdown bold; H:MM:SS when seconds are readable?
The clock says **7:57**
